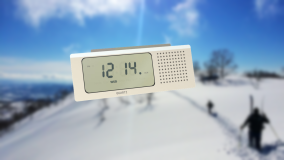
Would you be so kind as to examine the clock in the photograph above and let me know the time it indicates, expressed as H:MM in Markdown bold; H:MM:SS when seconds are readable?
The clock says **12:14**
